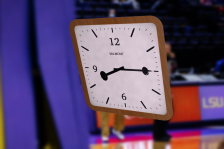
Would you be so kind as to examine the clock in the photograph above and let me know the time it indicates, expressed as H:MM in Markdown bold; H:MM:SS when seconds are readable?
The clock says **8:15**
